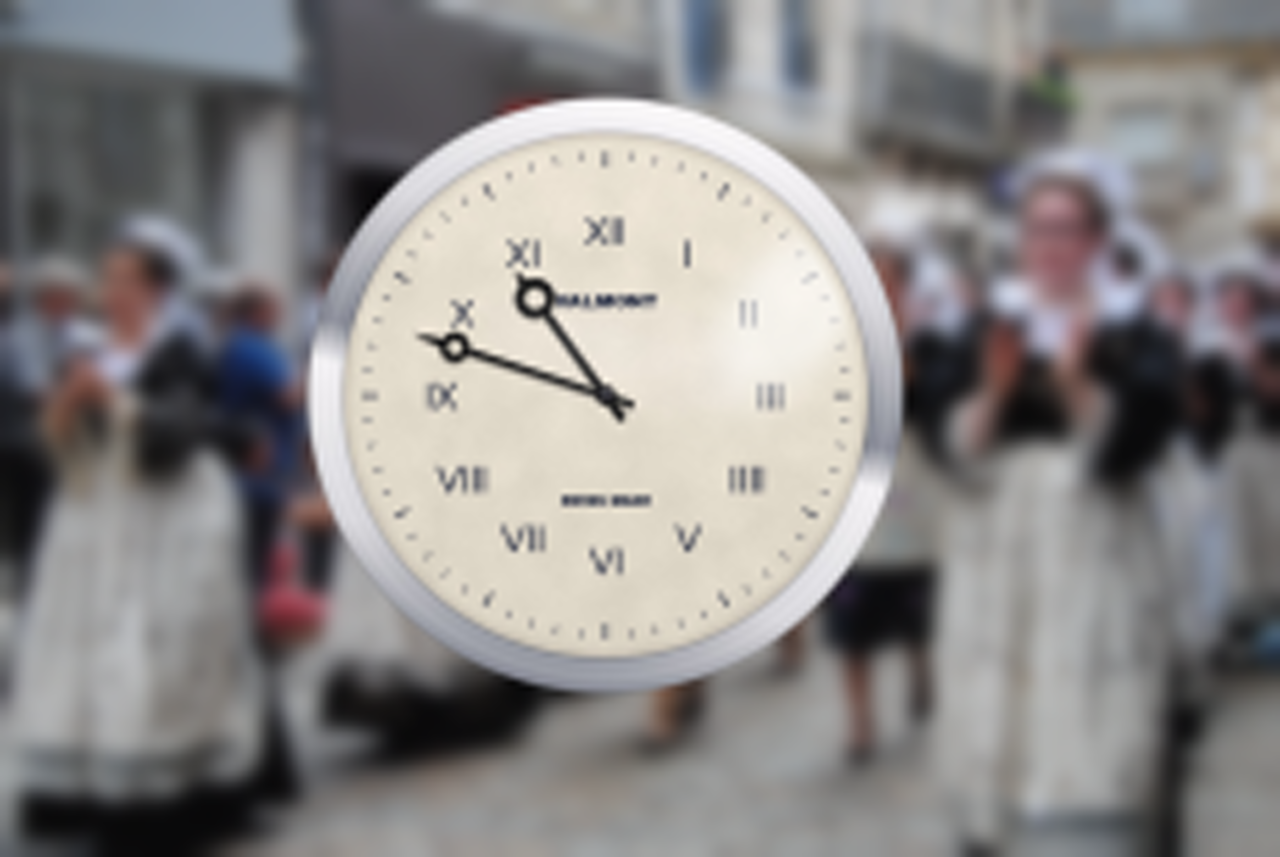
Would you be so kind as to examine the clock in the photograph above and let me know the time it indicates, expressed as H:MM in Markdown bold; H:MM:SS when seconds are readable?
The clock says **10:48**
